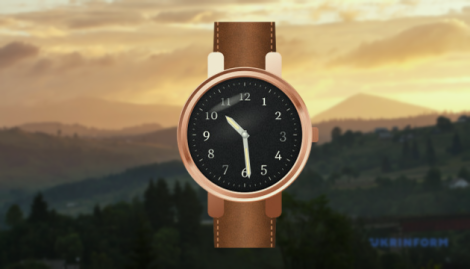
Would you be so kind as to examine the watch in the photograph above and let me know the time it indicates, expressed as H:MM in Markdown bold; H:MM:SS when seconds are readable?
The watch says **10:29**
